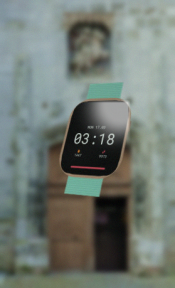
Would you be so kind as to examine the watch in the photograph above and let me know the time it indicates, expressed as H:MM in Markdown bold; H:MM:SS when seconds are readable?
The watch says **3:18**
